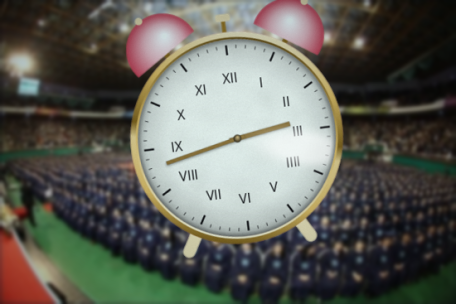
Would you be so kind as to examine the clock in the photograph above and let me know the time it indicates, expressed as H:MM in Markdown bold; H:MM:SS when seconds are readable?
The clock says **2:43**
